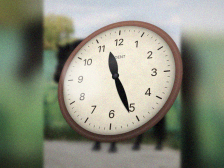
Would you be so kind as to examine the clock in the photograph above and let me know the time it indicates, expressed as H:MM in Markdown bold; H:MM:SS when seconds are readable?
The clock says **11:26**
